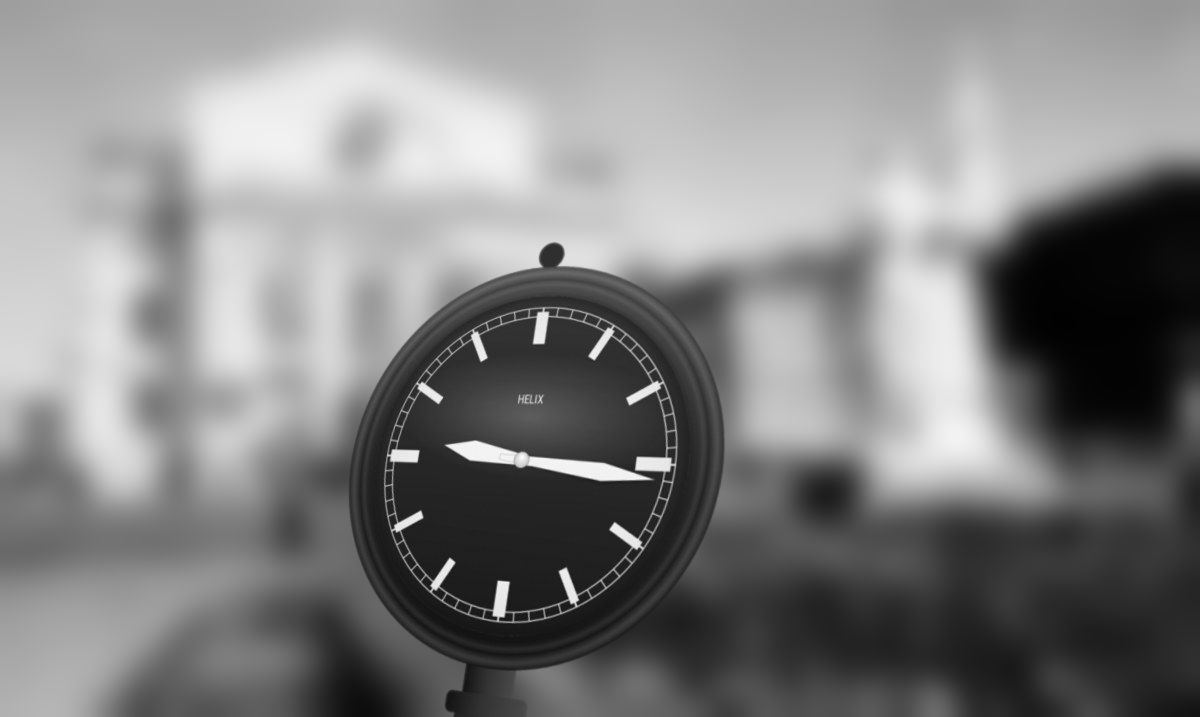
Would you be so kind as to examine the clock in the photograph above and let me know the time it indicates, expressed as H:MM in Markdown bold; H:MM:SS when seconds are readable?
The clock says **9:16**
